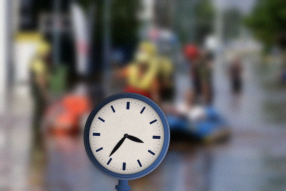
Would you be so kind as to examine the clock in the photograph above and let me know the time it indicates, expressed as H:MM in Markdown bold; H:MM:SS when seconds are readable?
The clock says **3:36**
